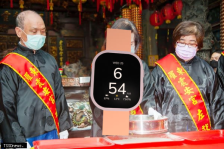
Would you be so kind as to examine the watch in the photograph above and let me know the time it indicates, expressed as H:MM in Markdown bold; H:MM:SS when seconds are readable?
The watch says **6:54**
